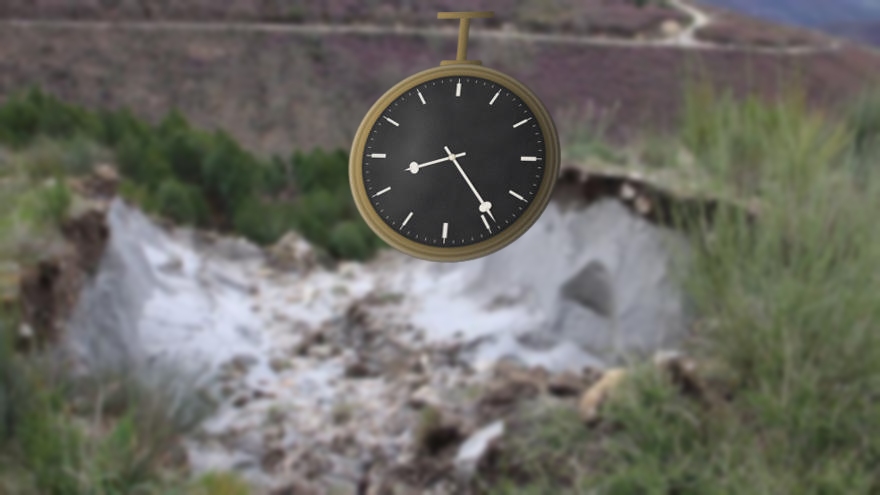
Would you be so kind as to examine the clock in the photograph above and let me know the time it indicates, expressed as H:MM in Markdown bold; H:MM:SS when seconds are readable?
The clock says **8:24**
